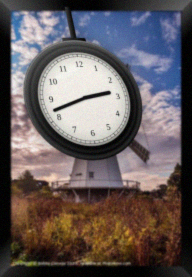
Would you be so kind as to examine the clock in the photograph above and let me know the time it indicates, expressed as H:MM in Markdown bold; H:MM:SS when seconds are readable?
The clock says **2:42**
